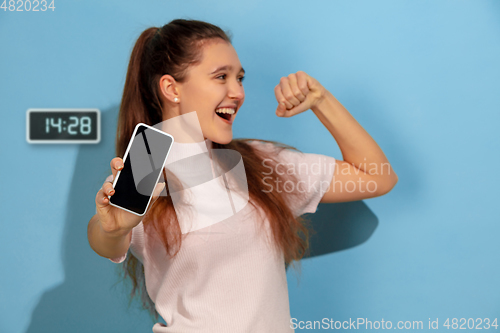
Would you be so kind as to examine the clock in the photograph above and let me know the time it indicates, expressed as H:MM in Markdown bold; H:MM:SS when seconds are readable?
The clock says **14:28**
